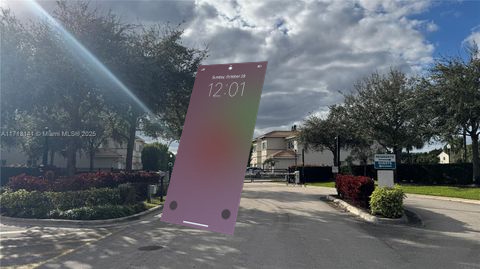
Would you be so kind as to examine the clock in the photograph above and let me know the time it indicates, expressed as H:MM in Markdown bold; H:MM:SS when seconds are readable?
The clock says **12:01**
